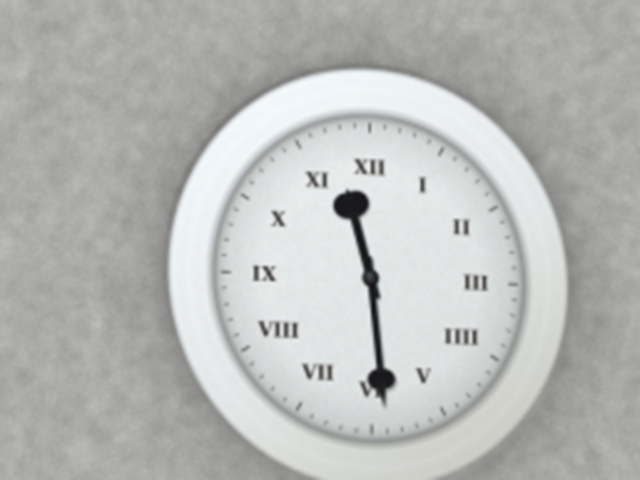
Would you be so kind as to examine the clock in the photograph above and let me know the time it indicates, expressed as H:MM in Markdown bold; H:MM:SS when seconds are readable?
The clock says **11:29**
